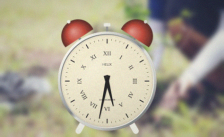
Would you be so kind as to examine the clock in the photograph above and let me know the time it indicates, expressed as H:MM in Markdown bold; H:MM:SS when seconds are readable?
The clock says **5:32**
